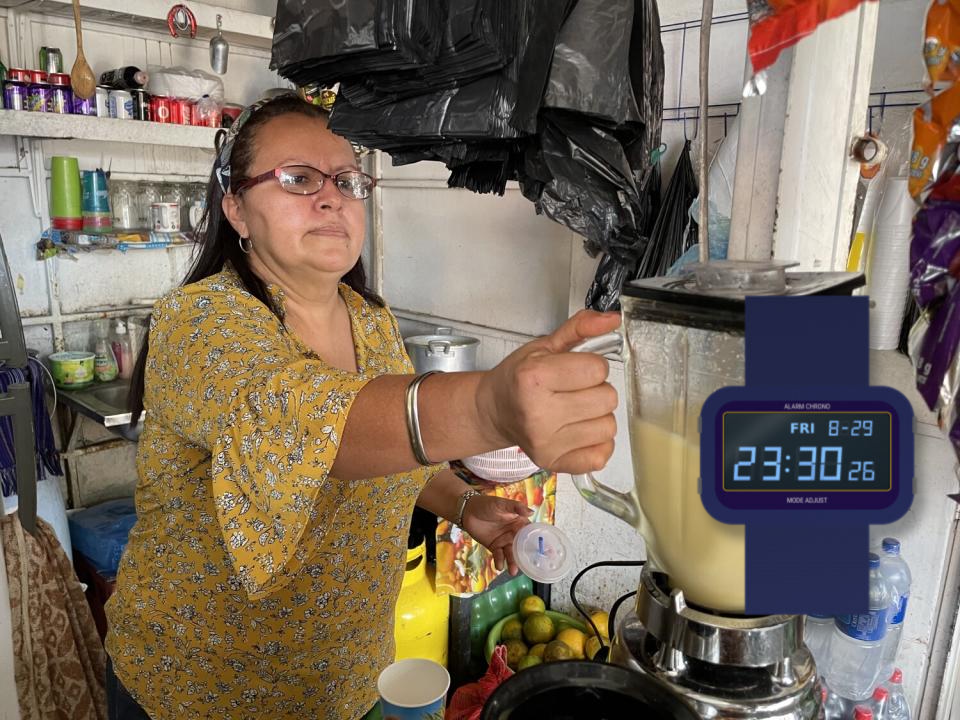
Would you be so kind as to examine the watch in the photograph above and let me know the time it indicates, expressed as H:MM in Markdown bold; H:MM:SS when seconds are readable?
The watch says **23:30:26**
